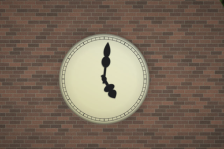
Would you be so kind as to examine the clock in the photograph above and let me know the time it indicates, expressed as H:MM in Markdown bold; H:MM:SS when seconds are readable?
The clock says **5:01**
